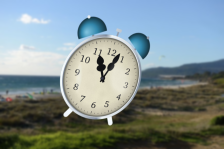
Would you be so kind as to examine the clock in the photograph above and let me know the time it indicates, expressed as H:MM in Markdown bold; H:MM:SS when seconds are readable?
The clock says **11:03**
